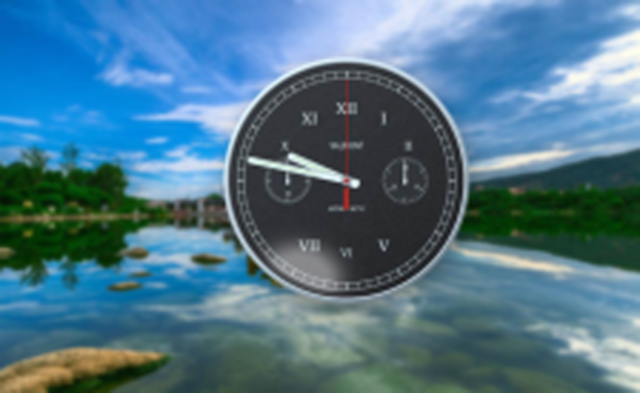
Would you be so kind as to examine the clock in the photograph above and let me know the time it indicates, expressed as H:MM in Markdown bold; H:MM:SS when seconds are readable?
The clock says **9:47**
